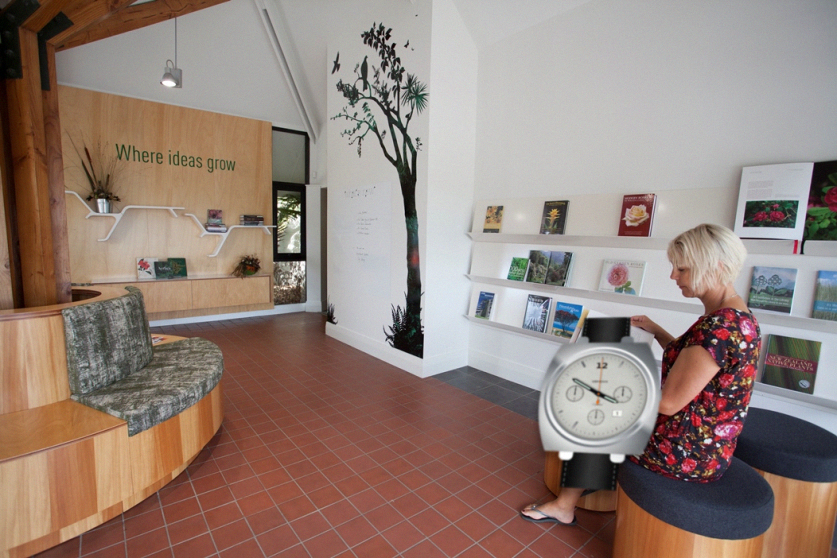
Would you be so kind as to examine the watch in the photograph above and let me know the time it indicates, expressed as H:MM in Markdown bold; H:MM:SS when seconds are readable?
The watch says **3:50**
